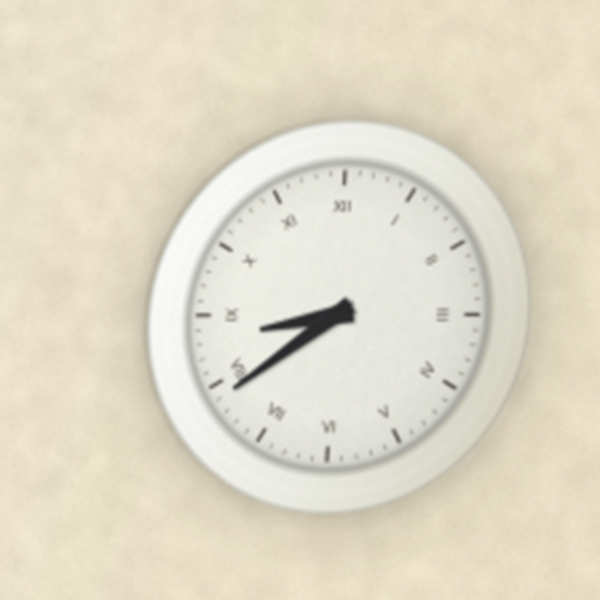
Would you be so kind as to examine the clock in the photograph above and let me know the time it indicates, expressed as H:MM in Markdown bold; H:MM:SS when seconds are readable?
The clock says **8:39**
